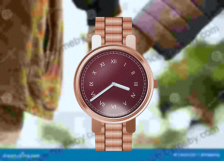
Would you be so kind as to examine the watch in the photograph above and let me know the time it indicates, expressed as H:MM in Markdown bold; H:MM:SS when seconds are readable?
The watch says **3:39**
